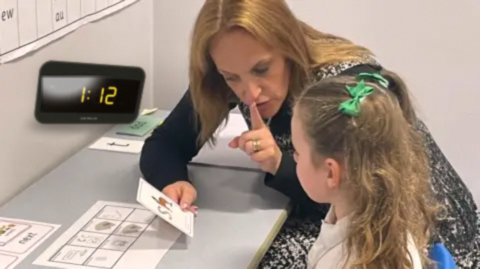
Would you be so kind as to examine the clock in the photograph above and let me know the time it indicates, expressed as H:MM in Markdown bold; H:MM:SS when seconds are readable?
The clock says **1:12**
